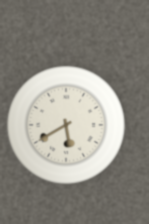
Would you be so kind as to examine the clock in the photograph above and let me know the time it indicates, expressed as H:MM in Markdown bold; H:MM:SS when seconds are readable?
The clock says **5:40**
